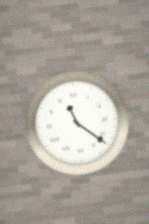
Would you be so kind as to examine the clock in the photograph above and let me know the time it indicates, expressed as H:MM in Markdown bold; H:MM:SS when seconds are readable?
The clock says **11:22**
